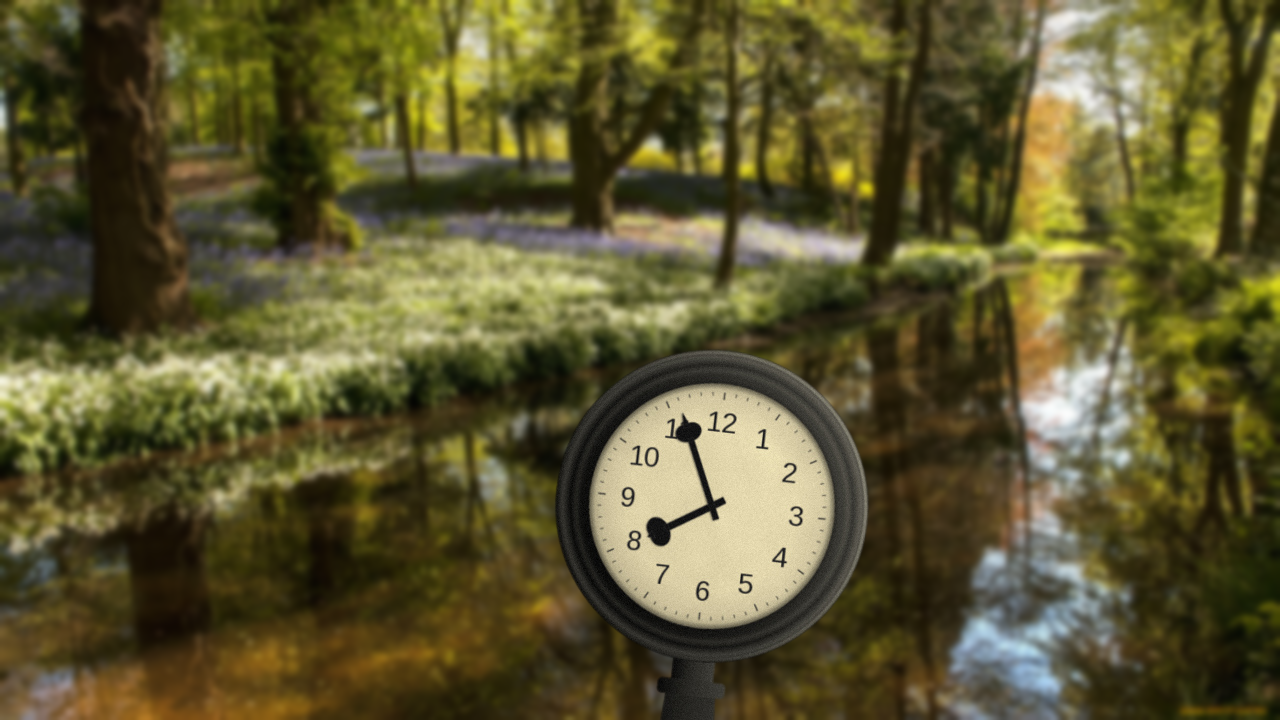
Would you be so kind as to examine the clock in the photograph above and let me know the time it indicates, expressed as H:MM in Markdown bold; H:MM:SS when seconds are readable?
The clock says **7:56**
